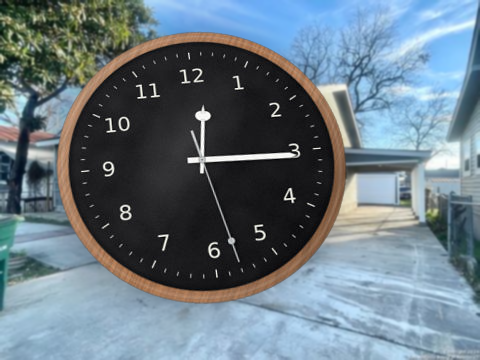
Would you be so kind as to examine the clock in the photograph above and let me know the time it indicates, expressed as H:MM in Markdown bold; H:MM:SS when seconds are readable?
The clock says **12:15:28**
